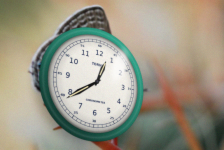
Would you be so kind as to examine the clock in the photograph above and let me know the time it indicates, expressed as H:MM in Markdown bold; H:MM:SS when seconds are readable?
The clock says **12:39**
